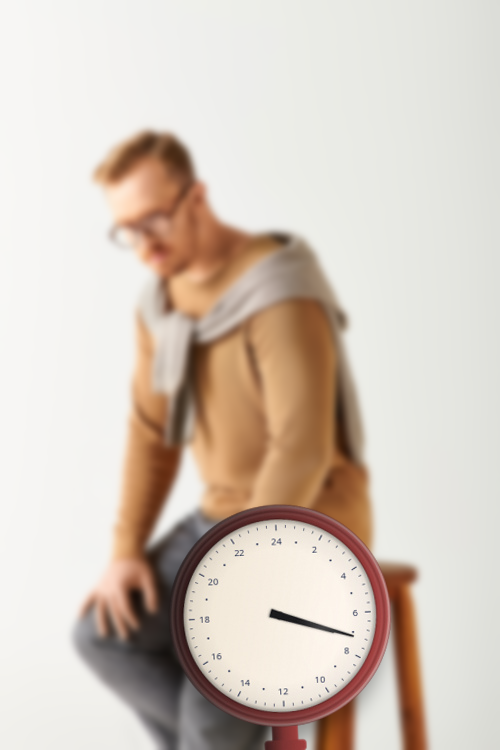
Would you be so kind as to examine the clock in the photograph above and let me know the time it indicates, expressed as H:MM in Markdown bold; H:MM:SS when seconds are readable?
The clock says **7:18**
